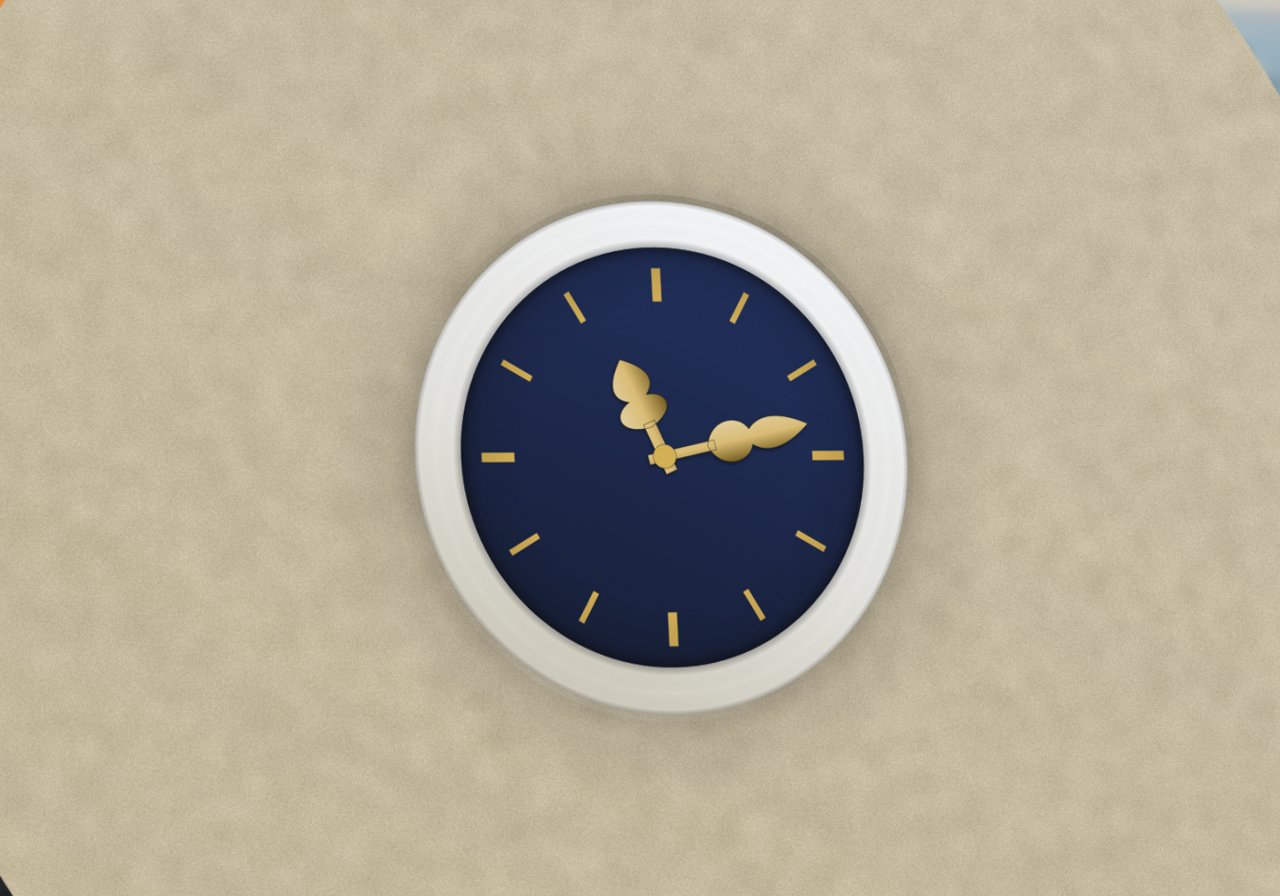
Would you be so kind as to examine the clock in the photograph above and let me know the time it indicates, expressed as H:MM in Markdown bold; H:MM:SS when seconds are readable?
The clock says **11:13**
